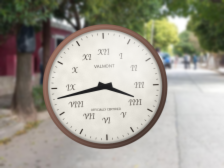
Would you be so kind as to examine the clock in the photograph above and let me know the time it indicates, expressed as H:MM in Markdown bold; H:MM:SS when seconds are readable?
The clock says **3:43**
